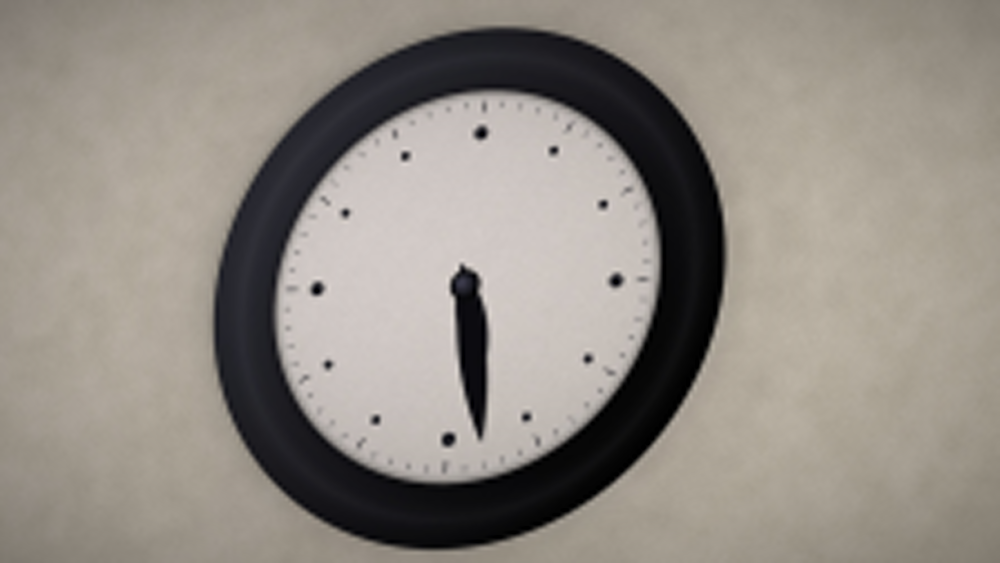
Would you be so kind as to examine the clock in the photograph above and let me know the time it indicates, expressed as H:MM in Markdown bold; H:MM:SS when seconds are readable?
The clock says **5:28**
